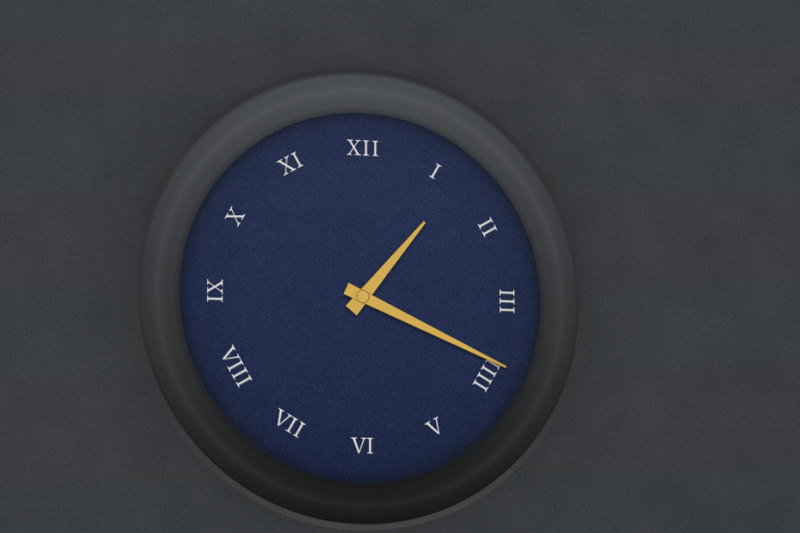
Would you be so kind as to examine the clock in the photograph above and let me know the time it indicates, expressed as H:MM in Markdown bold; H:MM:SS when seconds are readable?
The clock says **1:19**
